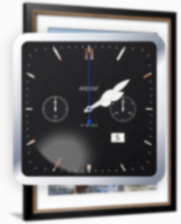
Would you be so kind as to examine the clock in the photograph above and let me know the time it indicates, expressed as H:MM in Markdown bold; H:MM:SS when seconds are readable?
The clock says **2:09**
